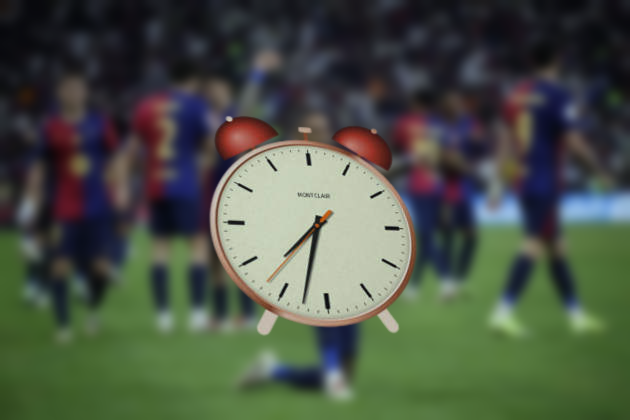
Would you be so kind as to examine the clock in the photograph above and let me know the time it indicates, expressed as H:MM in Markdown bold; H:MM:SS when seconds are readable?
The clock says **7:32:37**
